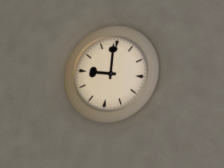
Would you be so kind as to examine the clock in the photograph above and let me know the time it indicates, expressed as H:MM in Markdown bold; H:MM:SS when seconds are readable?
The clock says **8:59**
